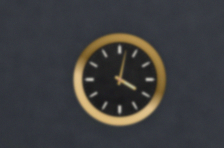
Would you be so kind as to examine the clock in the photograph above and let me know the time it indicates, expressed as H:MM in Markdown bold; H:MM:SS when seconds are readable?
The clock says **4:02**
